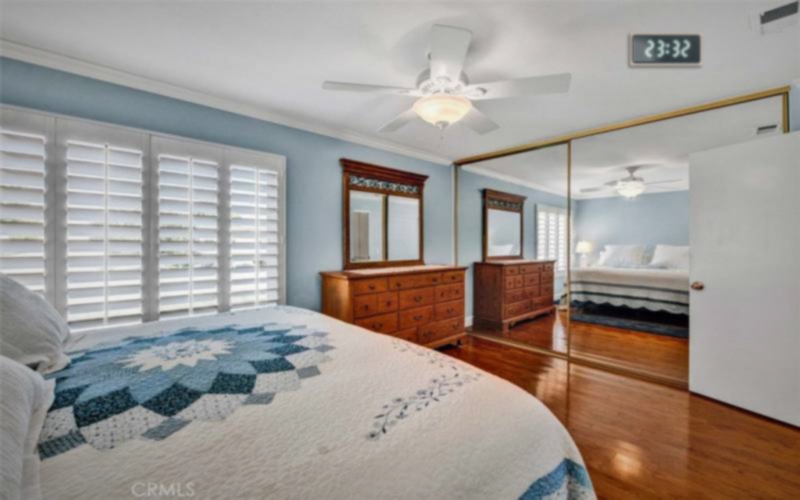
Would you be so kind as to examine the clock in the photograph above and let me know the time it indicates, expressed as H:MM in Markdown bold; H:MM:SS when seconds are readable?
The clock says **23:32**
